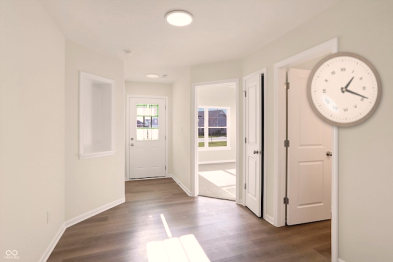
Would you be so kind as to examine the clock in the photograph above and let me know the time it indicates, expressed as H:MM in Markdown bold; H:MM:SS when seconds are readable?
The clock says **1:19**
